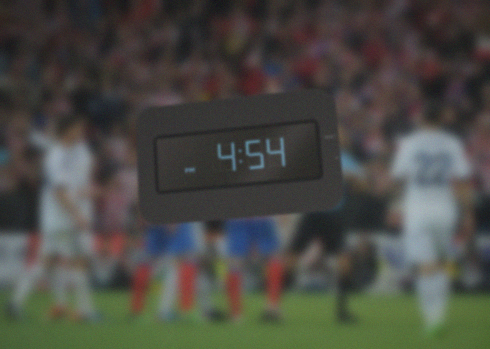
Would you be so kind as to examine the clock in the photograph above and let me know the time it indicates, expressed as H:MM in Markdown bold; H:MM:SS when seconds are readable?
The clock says **4:54**
